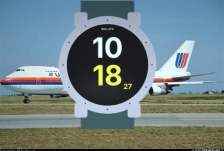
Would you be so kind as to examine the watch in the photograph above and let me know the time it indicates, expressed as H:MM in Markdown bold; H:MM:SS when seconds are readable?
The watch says **10:18:27**
